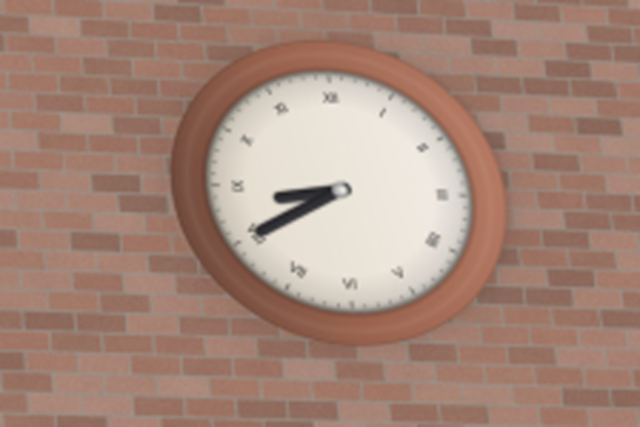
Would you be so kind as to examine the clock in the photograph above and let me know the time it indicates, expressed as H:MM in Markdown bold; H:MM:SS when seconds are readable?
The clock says **8:40**
